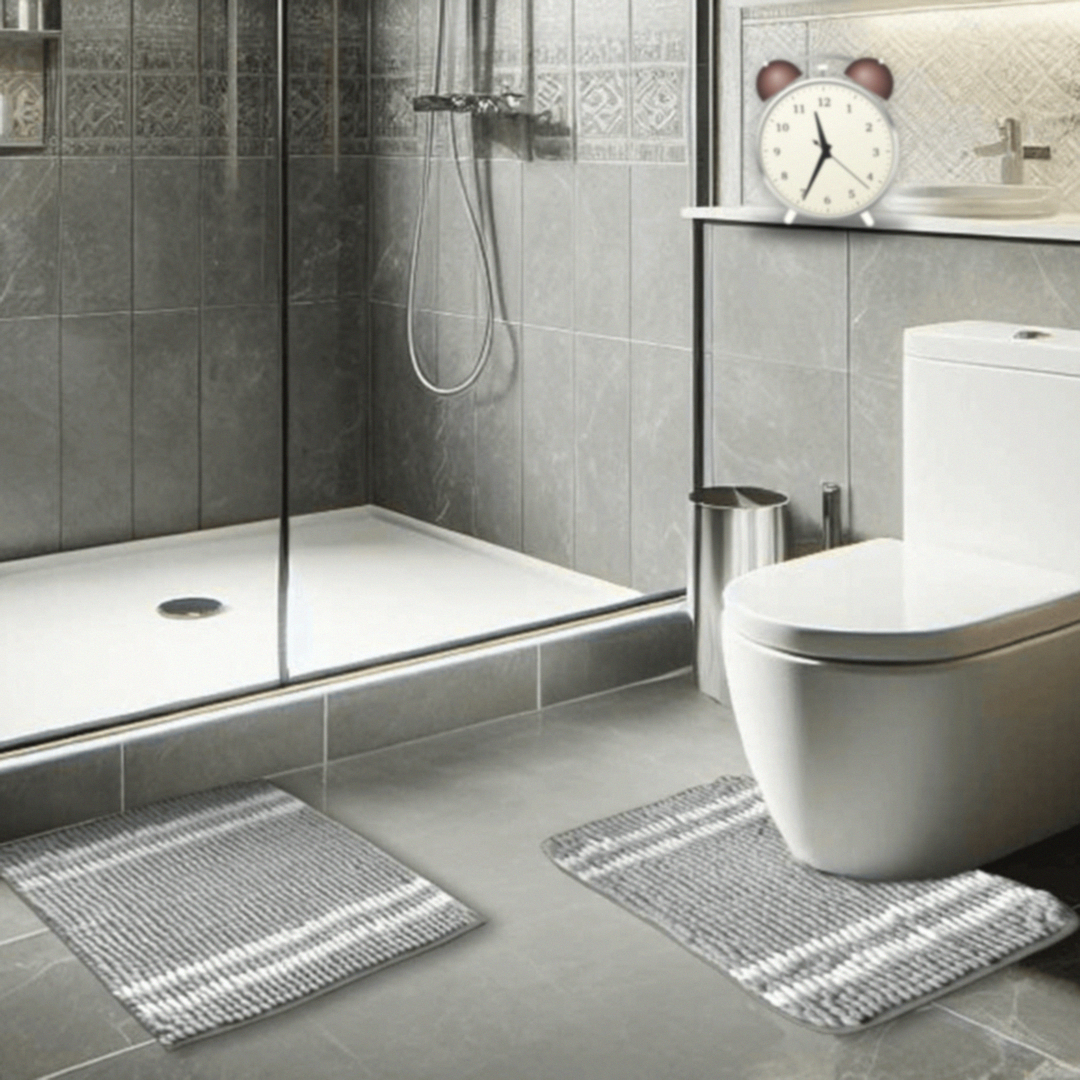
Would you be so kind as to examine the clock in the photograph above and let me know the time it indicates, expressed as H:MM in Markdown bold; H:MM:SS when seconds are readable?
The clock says **11:34:22**
